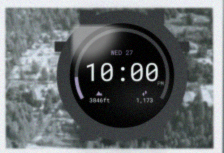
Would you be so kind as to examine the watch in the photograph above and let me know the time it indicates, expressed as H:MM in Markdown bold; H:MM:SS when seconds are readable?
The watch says **10:00**
